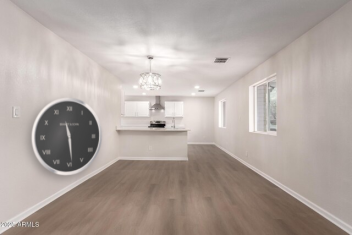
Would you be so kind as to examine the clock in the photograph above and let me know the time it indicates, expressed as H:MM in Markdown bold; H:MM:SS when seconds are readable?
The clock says **11:29**
